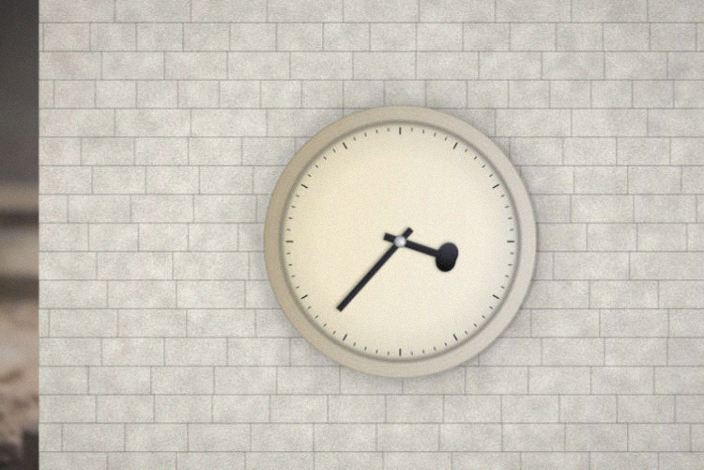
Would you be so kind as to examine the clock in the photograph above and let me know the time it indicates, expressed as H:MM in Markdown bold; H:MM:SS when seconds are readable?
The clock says **3:37**
